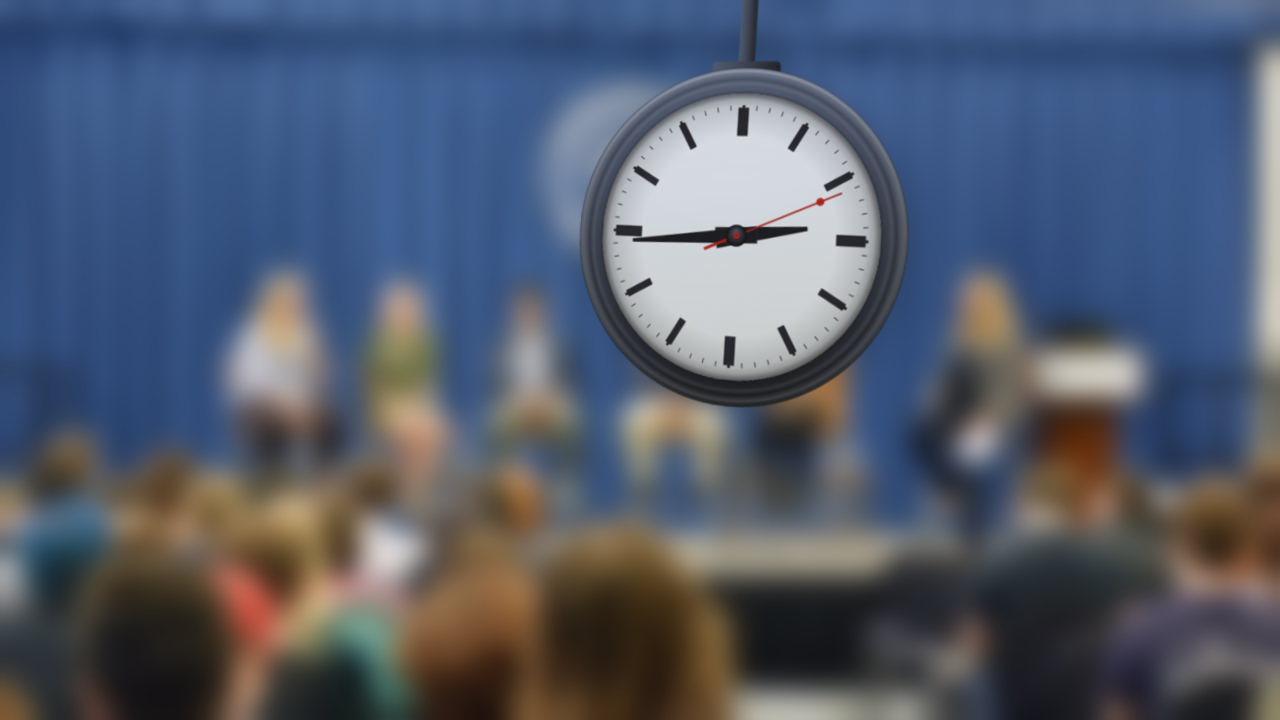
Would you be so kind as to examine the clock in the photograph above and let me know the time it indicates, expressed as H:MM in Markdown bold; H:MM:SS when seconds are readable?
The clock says **2:44:11**
